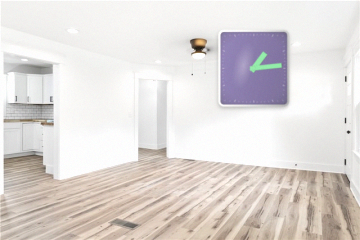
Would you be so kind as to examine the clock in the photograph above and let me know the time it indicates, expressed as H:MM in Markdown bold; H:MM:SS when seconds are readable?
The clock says **1:14**
